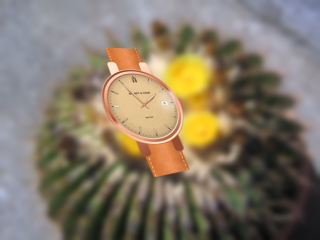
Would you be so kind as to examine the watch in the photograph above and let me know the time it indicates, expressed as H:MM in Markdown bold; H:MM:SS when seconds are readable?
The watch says **1:55**
